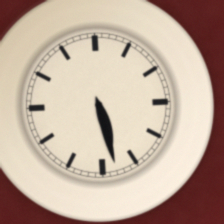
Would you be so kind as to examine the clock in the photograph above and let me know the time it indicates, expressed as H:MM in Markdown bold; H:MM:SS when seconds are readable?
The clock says **5:28**
